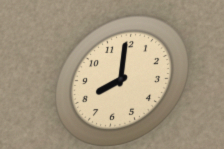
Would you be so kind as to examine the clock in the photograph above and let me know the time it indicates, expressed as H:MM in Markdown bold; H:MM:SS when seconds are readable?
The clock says **7:59**
